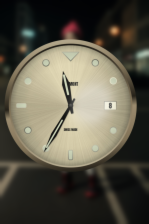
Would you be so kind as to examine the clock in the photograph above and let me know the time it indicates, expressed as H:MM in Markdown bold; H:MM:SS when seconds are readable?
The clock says **11:35**
